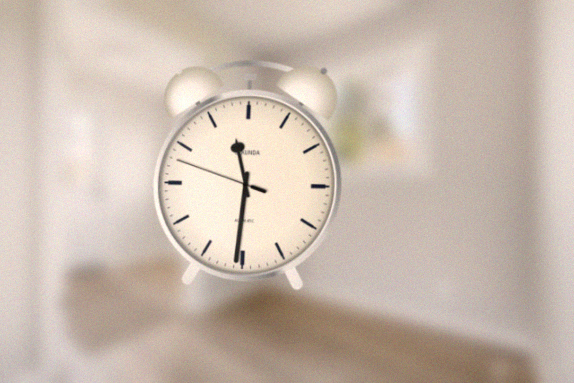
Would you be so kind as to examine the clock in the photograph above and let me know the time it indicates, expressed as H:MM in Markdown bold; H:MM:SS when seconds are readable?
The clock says **11:30:48**
